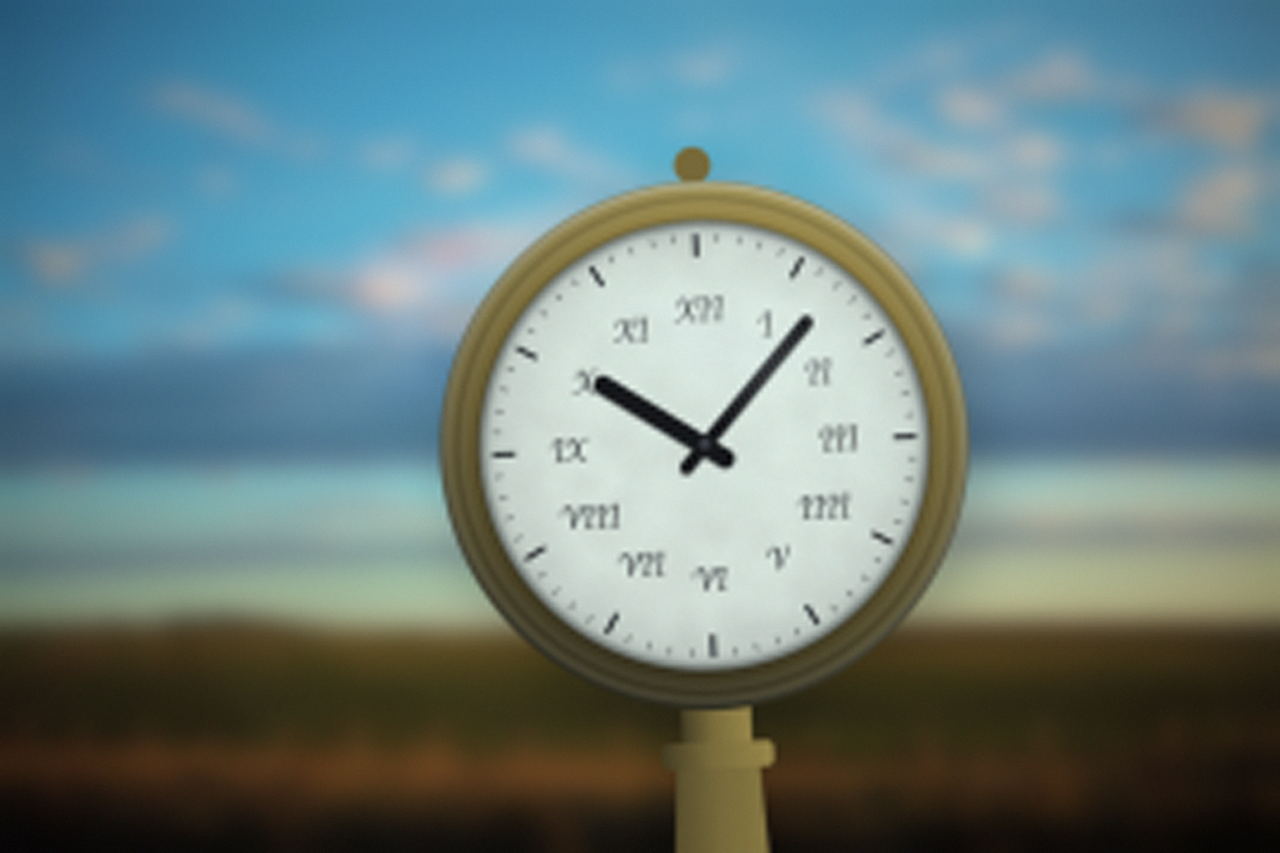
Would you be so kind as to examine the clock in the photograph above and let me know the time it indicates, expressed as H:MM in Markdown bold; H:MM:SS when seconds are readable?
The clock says **10:07**
